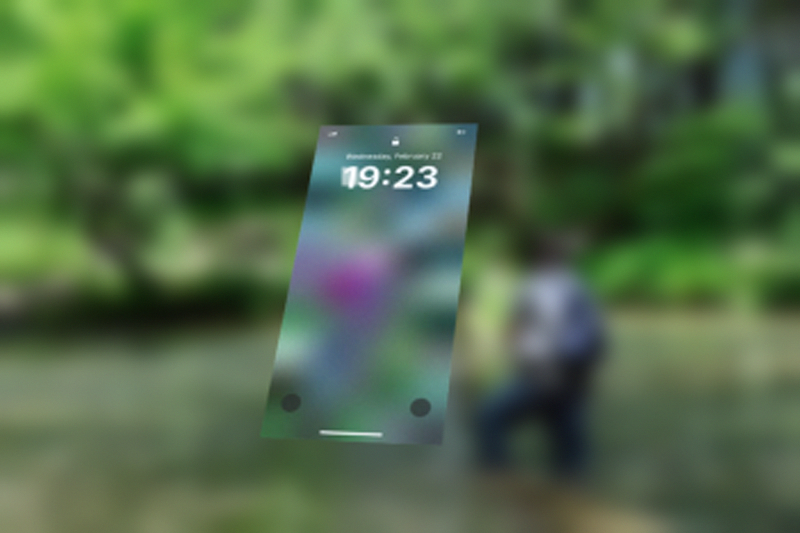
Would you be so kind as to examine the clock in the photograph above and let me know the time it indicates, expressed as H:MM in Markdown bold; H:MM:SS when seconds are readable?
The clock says **19:23**
